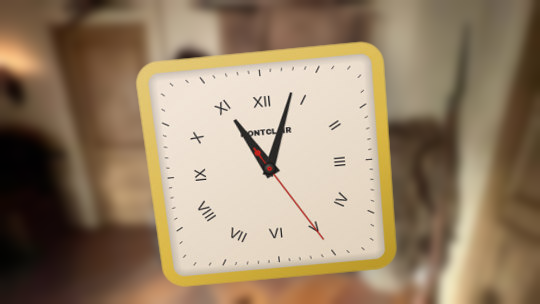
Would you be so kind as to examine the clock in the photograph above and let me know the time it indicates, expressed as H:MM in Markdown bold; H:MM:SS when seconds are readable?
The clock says **11:03:25**
